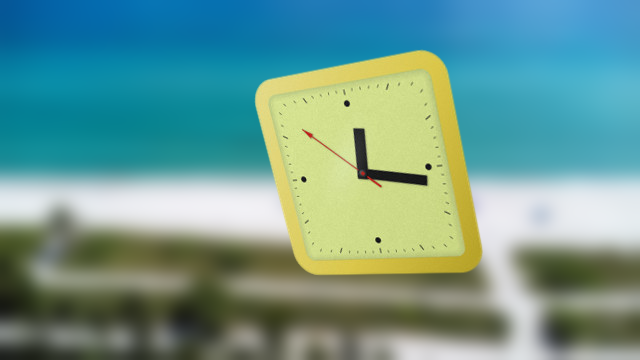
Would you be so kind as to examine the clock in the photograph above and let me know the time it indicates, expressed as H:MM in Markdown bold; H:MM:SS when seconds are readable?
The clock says **12:16:52**
